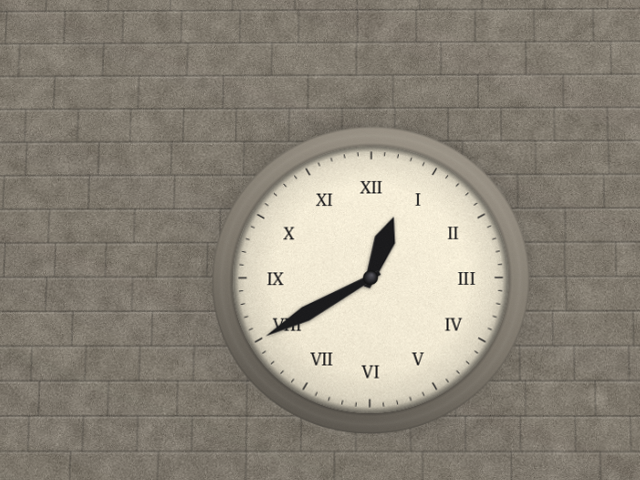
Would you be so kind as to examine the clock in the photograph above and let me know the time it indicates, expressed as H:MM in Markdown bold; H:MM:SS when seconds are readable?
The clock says **12:40**
